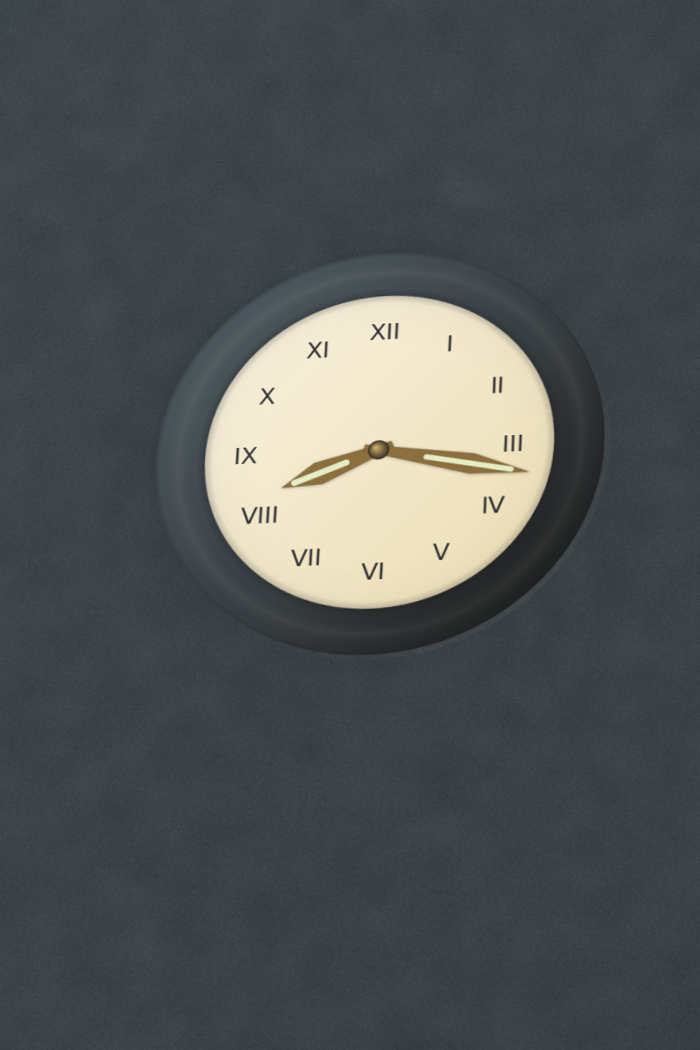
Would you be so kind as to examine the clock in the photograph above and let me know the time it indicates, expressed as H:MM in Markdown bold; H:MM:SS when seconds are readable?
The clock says **8:17**
